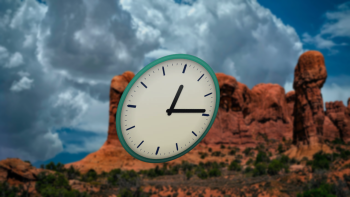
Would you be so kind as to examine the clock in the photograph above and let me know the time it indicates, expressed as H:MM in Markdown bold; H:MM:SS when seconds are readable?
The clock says **12:14**
